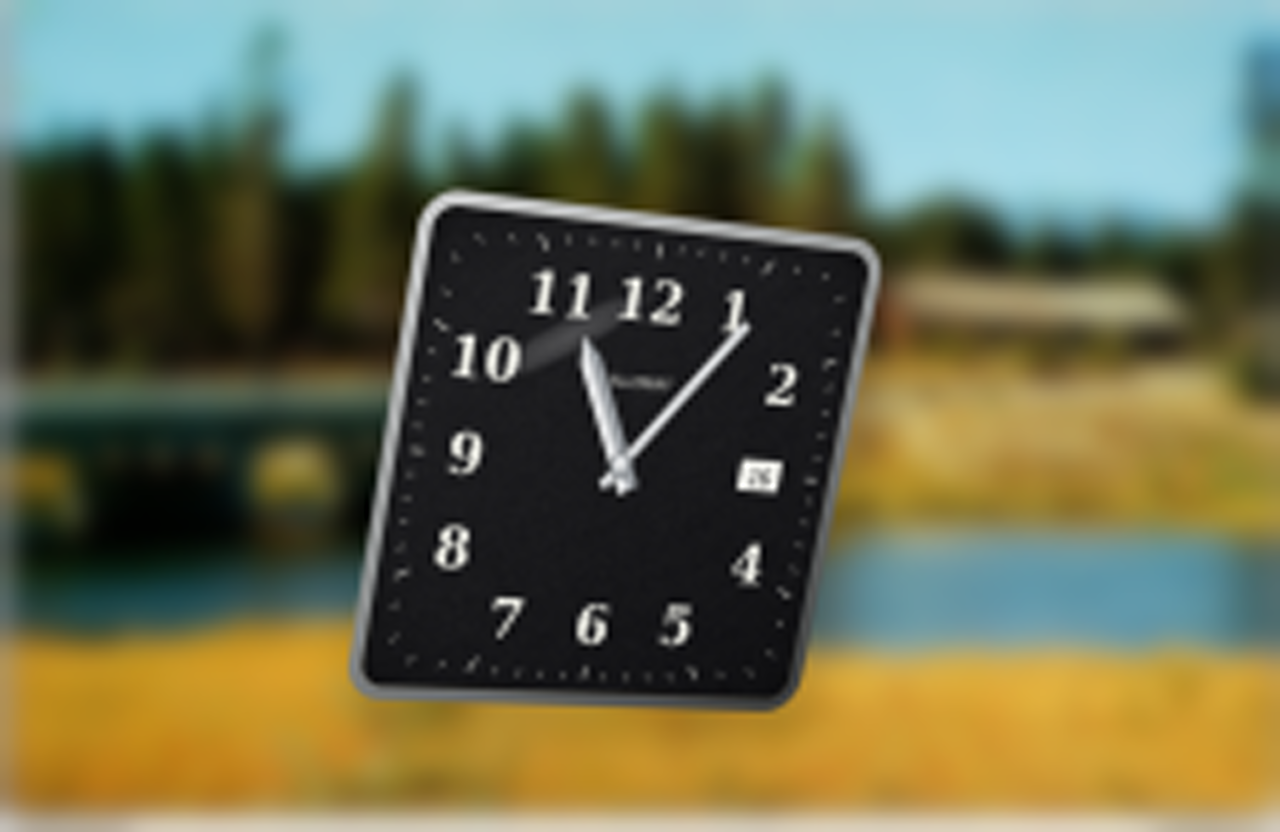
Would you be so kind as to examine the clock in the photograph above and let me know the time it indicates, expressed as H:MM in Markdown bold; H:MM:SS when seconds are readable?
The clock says **11:06**
